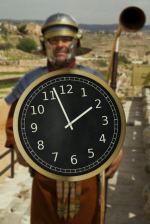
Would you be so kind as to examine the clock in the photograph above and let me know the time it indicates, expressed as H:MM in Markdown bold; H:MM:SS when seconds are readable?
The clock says **1:57**
